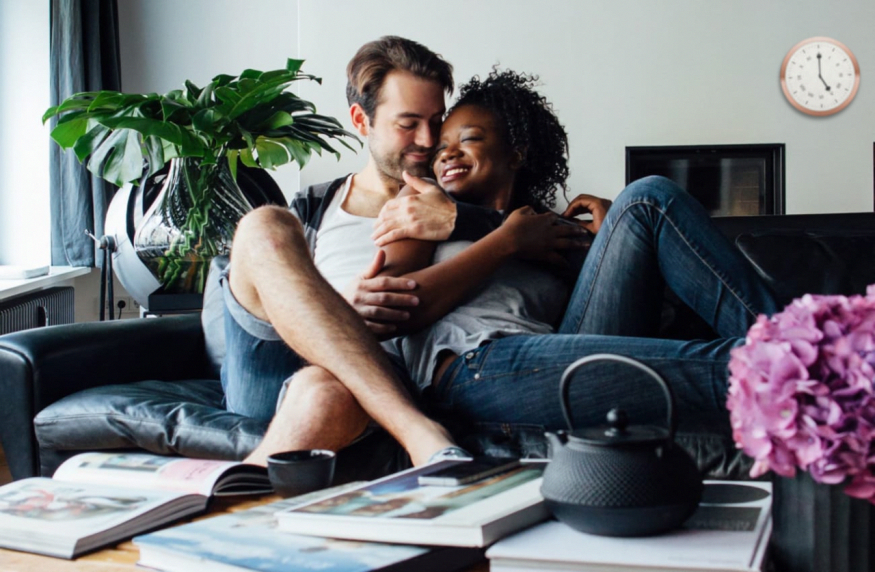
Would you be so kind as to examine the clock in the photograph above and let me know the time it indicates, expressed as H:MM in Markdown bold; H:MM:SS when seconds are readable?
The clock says **5:00**
